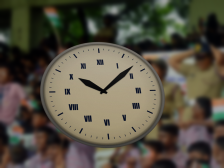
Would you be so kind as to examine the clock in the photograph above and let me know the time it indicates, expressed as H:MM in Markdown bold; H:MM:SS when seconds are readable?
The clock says **10:08**
